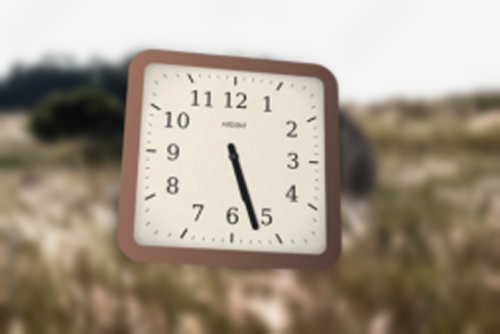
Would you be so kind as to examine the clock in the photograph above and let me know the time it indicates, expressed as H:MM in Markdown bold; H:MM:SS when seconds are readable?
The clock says **5:27**
